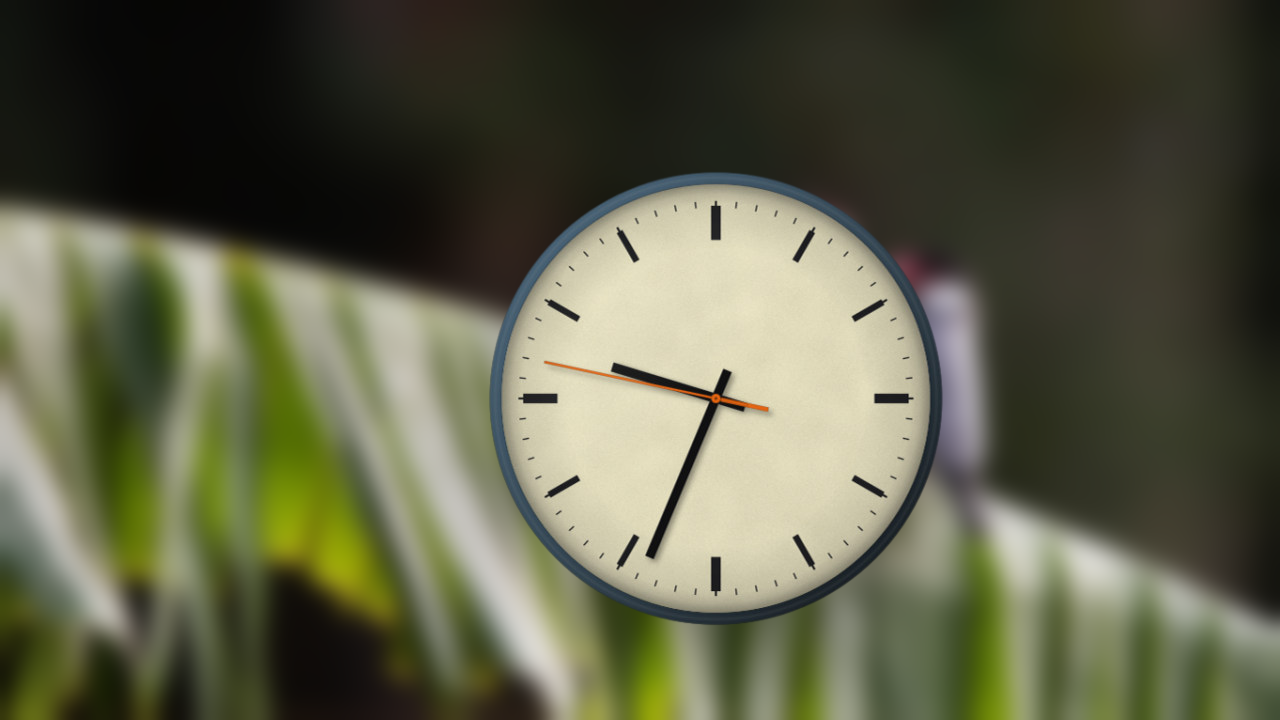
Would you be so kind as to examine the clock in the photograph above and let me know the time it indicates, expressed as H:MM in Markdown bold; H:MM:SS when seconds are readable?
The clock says **9:33:47**
